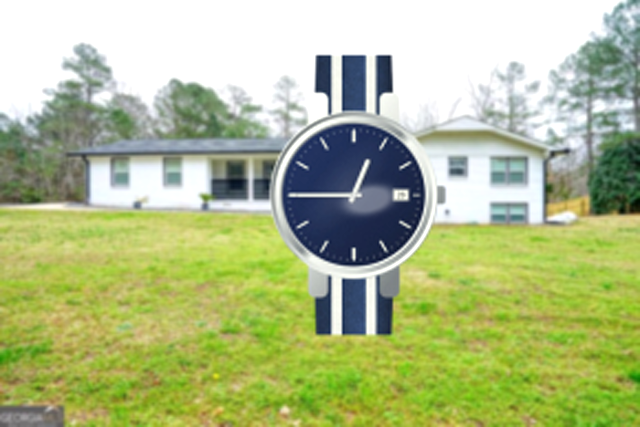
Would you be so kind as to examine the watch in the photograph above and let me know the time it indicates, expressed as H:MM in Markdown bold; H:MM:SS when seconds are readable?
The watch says **12:45**
